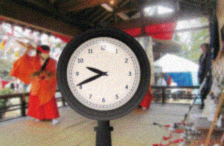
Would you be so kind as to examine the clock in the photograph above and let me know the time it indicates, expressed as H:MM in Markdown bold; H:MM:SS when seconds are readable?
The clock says **9:41**
